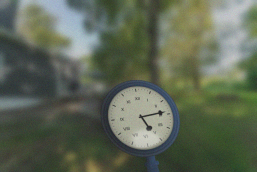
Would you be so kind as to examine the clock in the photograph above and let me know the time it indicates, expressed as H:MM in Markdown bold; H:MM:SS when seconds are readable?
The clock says **5:14**
